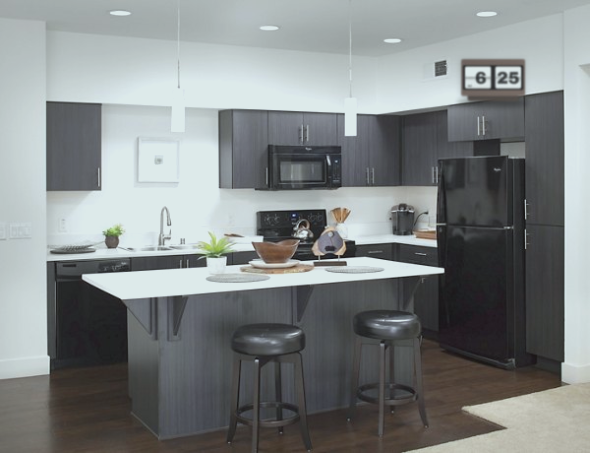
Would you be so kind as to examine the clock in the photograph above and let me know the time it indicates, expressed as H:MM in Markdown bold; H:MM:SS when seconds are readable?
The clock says **6:25**
